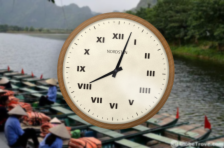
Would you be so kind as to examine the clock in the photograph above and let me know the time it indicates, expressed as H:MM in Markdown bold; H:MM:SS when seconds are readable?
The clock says **8:03**
